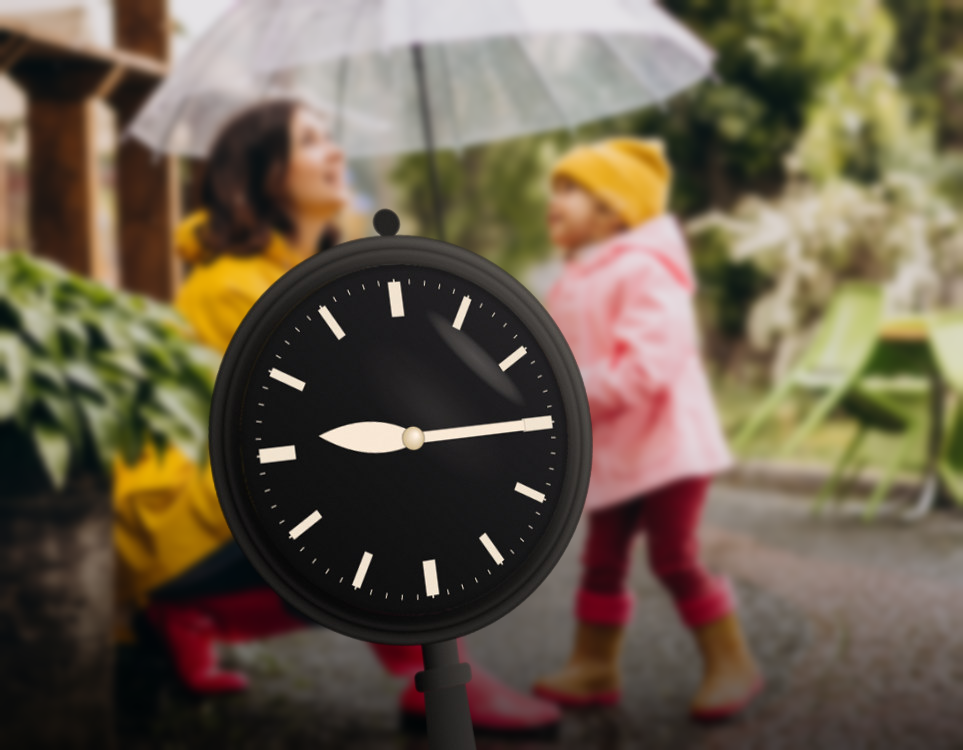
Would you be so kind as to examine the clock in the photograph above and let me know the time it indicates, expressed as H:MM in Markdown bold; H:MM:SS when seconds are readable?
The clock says **9:15**
